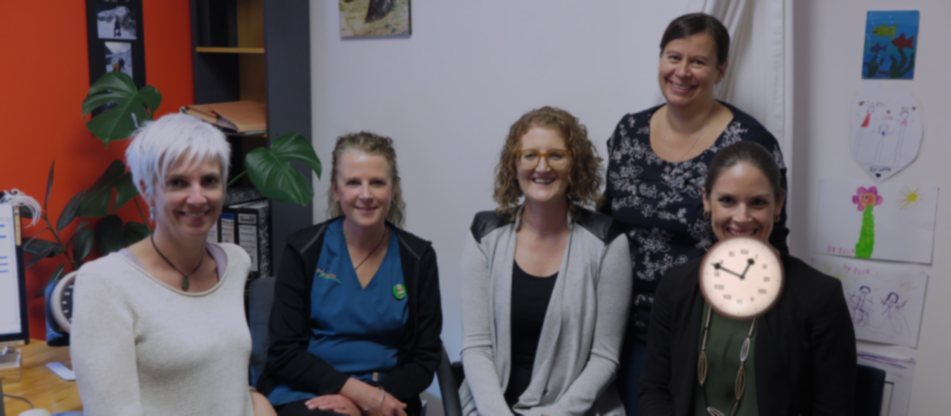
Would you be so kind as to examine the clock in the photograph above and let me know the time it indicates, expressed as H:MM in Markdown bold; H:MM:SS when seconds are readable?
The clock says **12:48**
